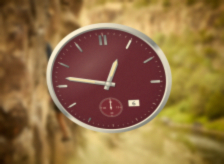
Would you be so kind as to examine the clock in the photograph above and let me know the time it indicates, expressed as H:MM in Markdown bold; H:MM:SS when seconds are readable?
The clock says **12:47**
